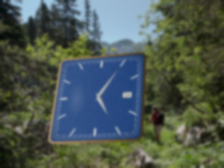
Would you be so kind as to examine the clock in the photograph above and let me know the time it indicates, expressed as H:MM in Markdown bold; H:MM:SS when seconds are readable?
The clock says **5:05**
